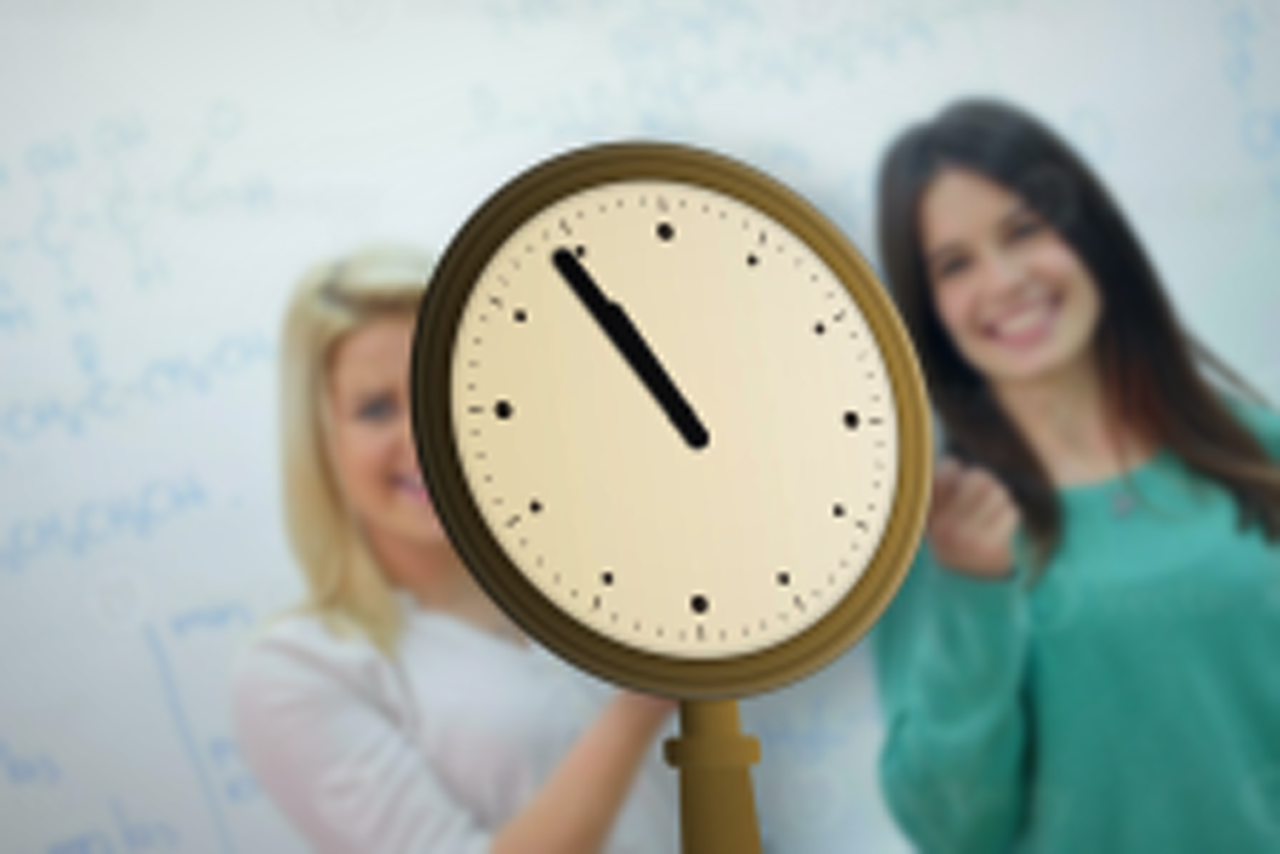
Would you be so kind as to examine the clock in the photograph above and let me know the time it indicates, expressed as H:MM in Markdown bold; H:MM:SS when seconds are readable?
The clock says **10:54**
